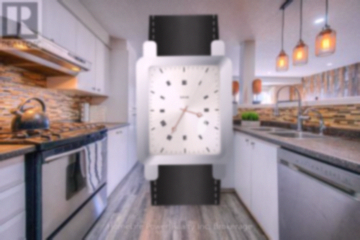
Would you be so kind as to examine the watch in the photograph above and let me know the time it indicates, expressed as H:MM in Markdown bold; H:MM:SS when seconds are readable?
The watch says **3:35**
